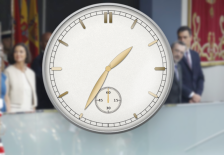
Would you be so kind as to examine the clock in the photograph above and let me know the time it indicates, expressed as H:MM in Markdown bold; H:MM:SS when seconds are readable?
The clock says **1:35**
